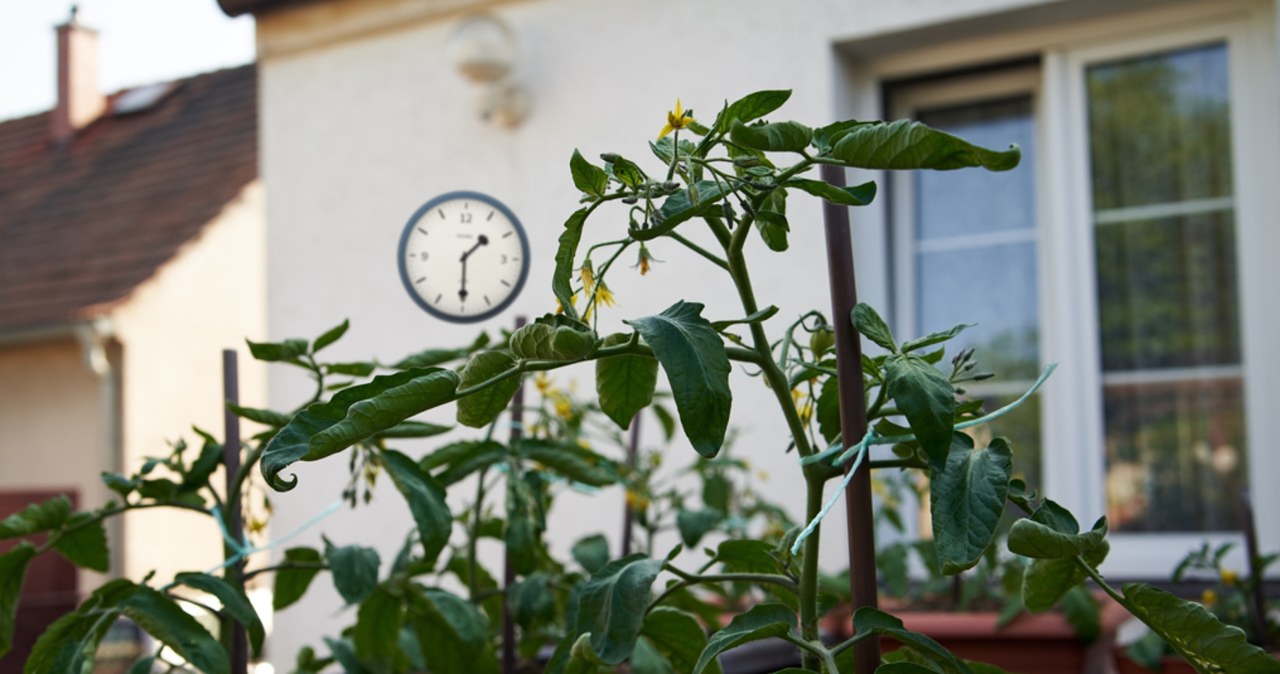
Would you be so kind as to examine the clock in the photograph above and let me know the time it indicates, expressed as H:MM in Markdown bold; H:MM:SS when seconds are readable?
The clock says **1:30**
